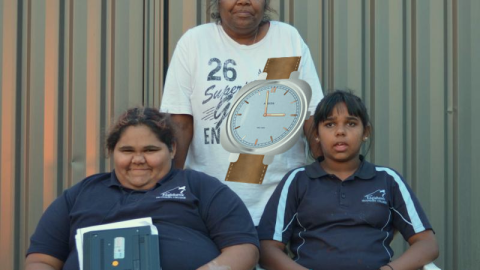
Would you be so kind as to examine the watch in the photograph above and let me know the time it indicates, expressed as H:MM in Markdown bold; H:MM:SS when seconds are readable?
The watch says **2:58**
